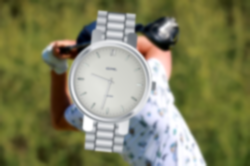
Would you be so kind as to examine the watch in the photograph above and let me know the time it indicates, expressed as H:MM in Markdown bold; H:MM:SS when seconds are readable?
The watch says **9:32**
